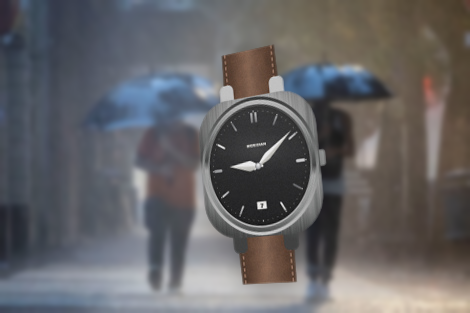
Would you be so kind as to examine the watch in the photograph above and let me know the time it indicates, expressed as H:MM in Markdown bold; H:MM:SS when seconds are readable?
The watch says **9:09**
